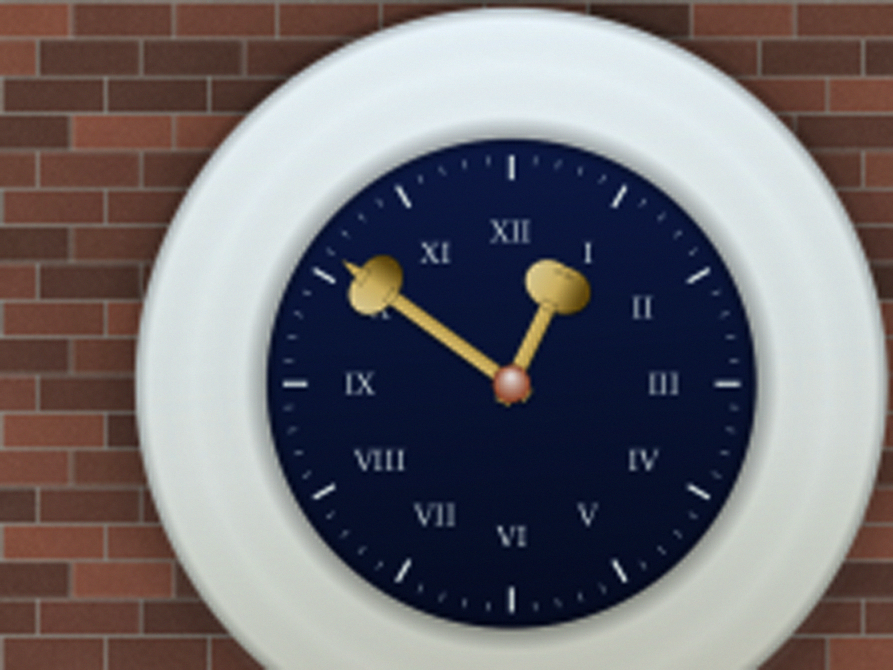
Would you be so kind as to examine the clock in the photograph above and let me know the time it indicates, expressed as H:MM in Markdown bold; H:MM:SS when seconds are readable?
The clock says **12:51**
